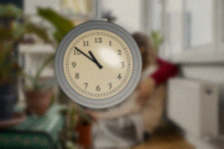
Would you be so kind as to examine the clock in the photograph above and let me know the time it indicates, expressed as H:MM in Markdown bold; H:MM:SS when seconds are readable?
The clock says **10:51**
